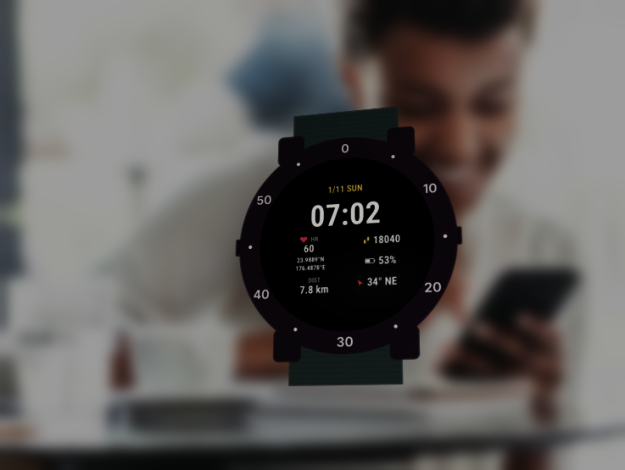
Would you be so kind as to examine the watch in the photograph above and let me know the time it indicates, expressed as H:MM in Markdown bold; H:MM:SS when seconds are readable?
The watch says **7:02**
